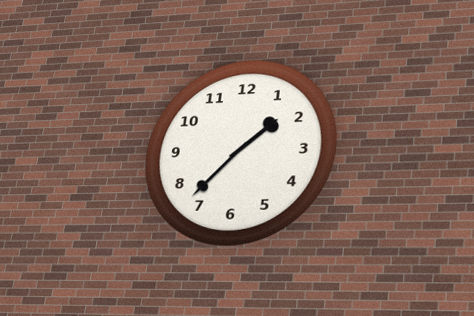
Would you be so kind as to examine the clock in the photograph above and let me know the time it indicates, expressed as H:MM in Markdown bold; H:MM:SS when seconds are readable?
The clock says **1:37**
